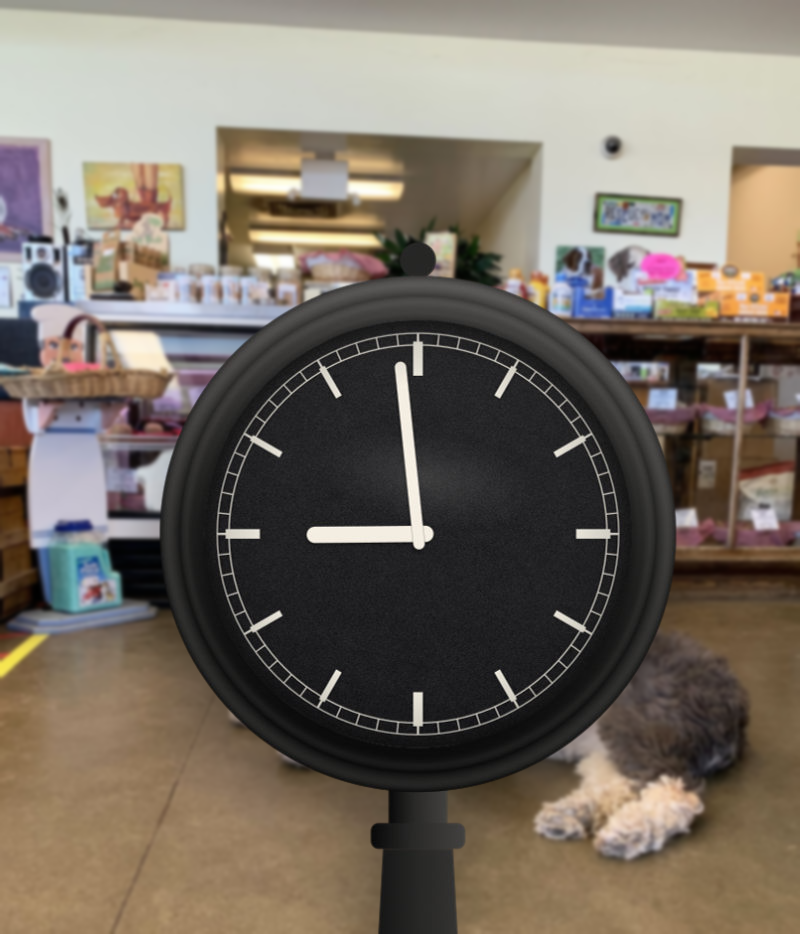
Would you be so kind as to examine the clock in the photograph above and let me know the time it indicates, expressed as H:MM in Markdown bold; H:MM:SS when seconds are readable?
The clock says **8:59**
